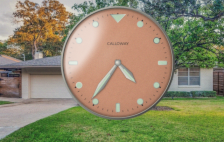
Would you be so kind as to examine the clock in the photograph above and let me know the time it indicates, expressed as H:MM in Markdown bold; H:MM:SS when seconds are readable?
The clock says **4:36**
